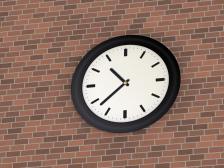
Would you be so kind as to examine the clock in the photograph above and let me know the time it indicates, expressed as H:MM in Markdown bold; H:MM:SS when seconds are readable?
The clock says **10:38**
